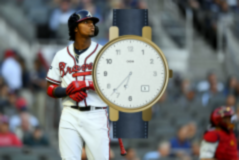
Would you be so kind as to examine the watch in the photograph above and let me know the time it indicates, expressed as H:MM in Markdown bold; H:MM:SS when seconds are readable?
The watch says **6:37**
